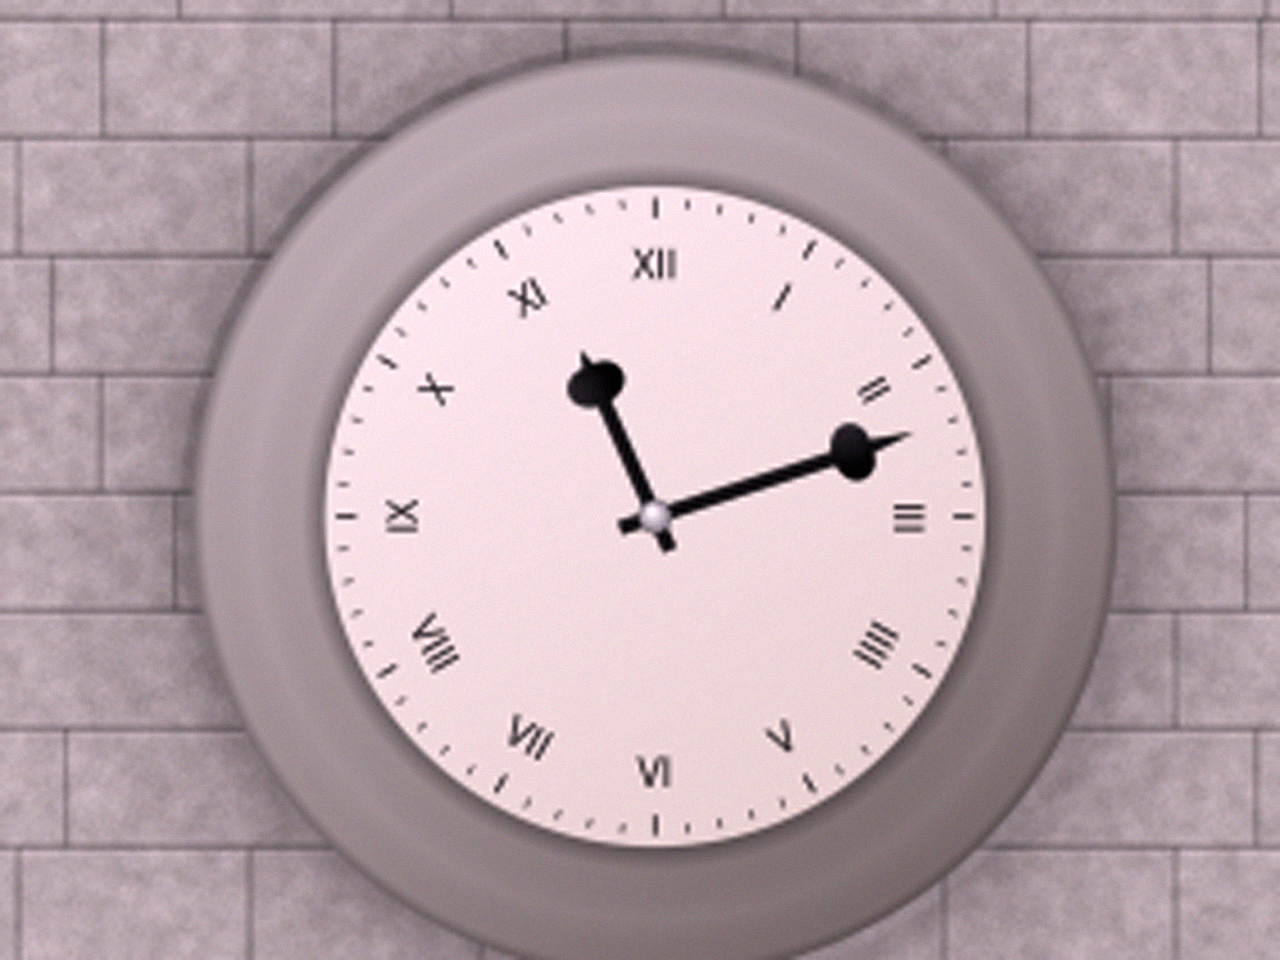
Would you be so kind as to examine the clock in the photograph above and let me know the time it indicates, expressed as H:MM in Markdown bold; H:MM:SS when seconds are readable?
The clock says **11:12**
